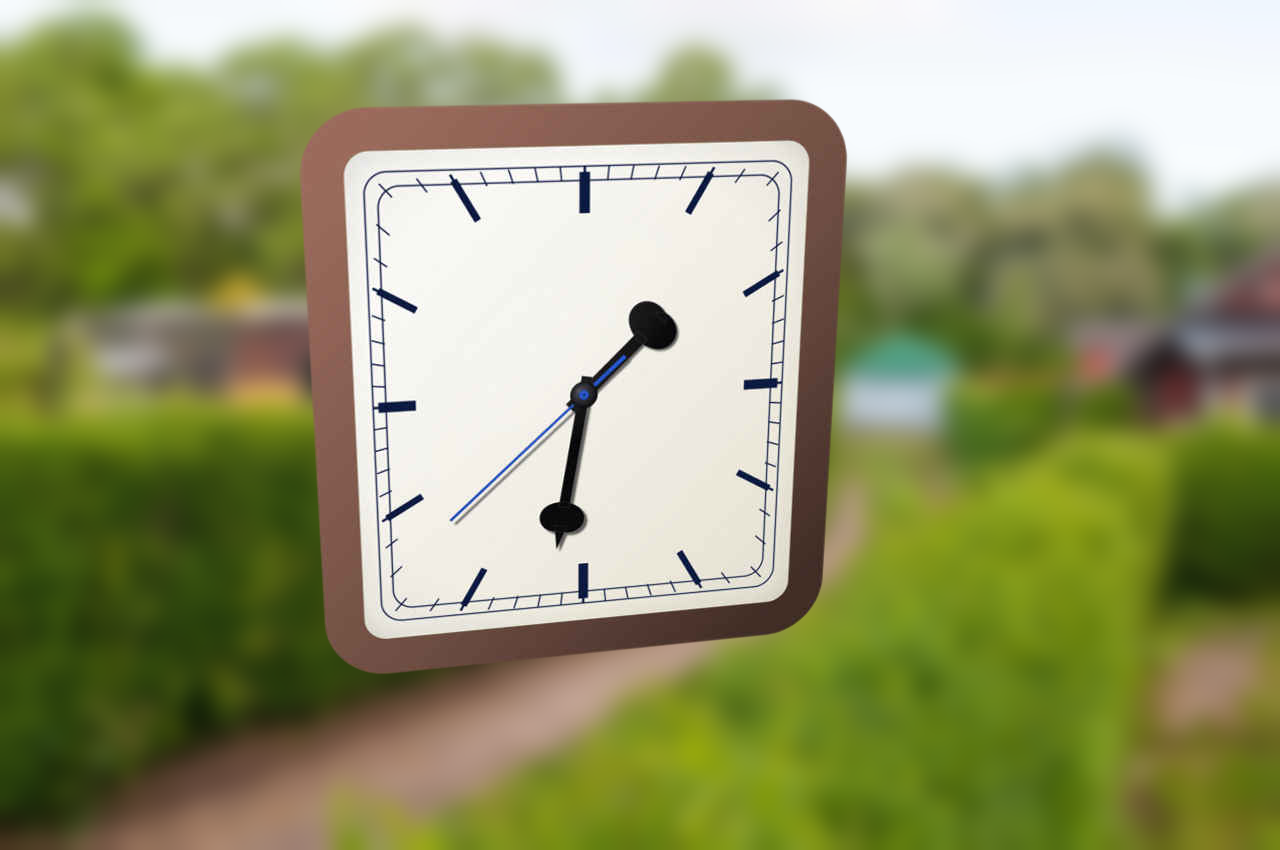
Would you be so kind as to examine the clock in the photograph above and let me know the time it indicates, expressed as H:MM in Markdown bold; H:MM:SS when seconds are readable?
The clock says **1:31:38**
